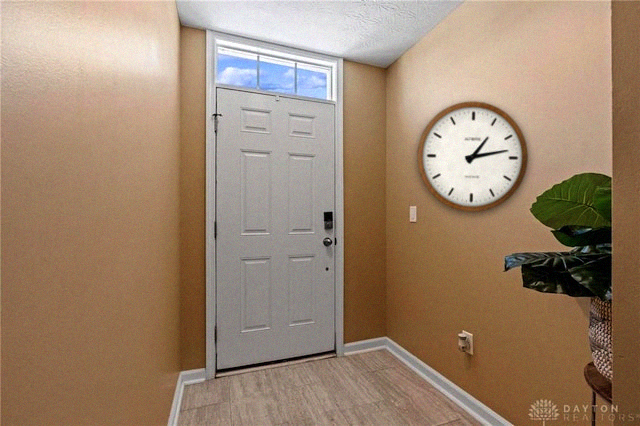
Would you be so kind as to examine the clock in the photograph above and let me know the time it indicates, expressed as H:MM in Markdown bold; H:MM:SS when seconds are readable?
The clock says **1:13**
